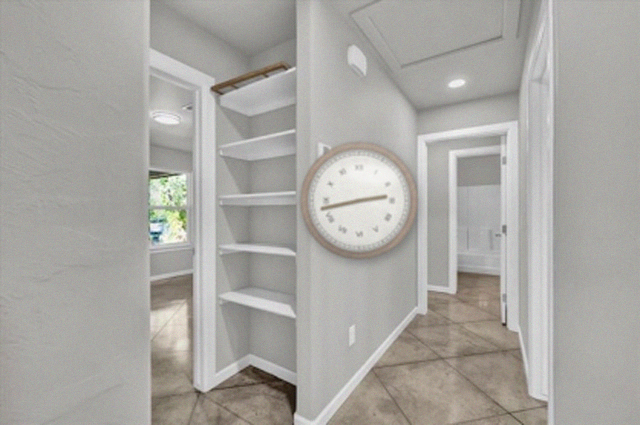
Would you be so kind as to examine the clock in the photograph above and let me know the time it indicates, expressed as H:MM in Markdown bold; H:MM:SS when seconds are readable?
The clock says **2:43**
